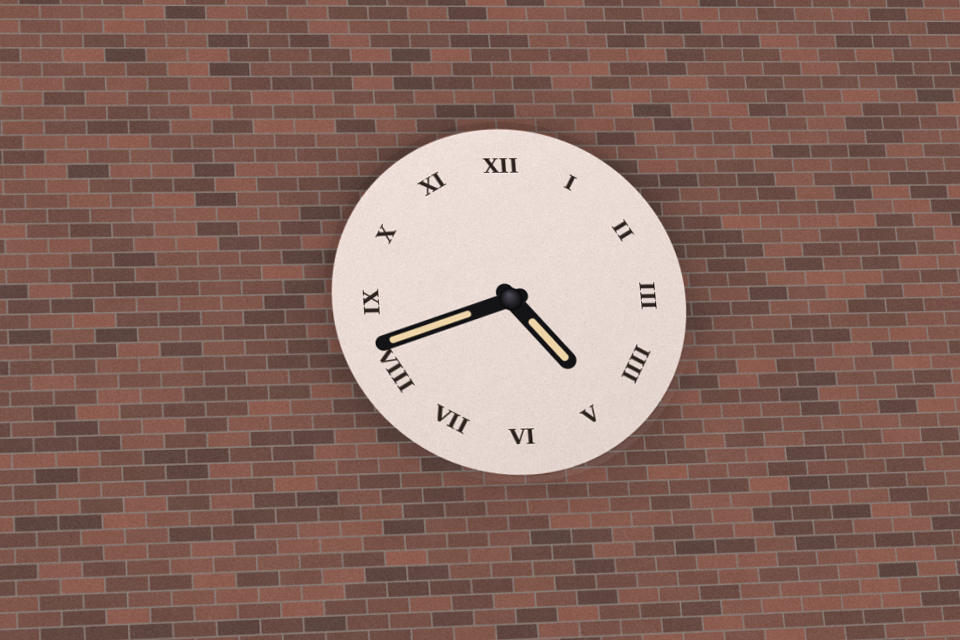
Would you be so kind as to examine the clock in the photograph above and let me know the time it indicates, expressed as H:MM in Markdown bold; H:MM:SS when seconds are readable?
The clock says **4:42**
